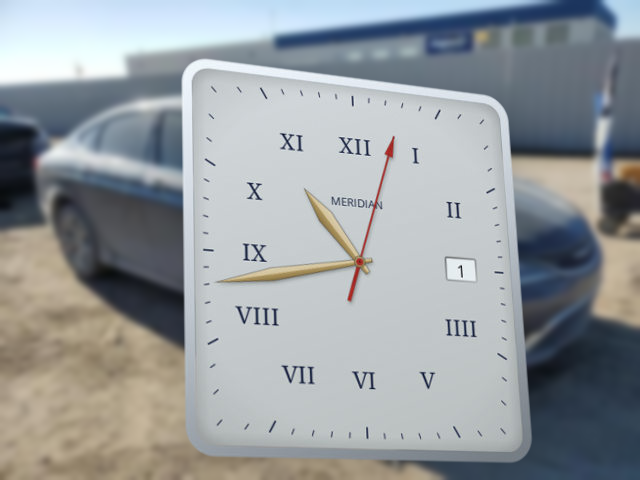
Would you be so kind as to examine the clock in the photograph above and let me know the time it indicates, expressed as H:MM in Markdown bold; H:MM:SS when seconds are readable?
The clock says **10:43:03**
